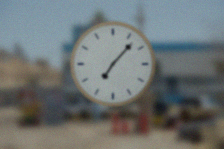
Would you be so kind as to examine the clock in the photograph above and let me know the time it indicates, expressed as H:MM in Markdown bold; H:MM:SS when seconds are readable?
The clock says **7:07**
